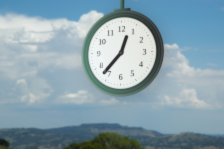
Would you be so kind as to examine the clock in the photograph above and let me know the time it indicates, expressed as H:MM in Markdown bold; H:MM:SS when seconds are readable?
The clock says **12:37**
